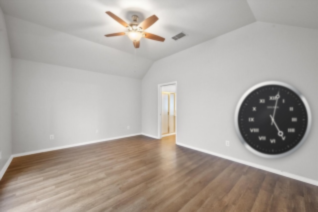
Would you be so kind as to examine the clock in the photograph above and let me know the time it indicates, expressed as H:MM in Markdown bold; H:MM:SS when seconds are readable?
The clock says **5:02**
